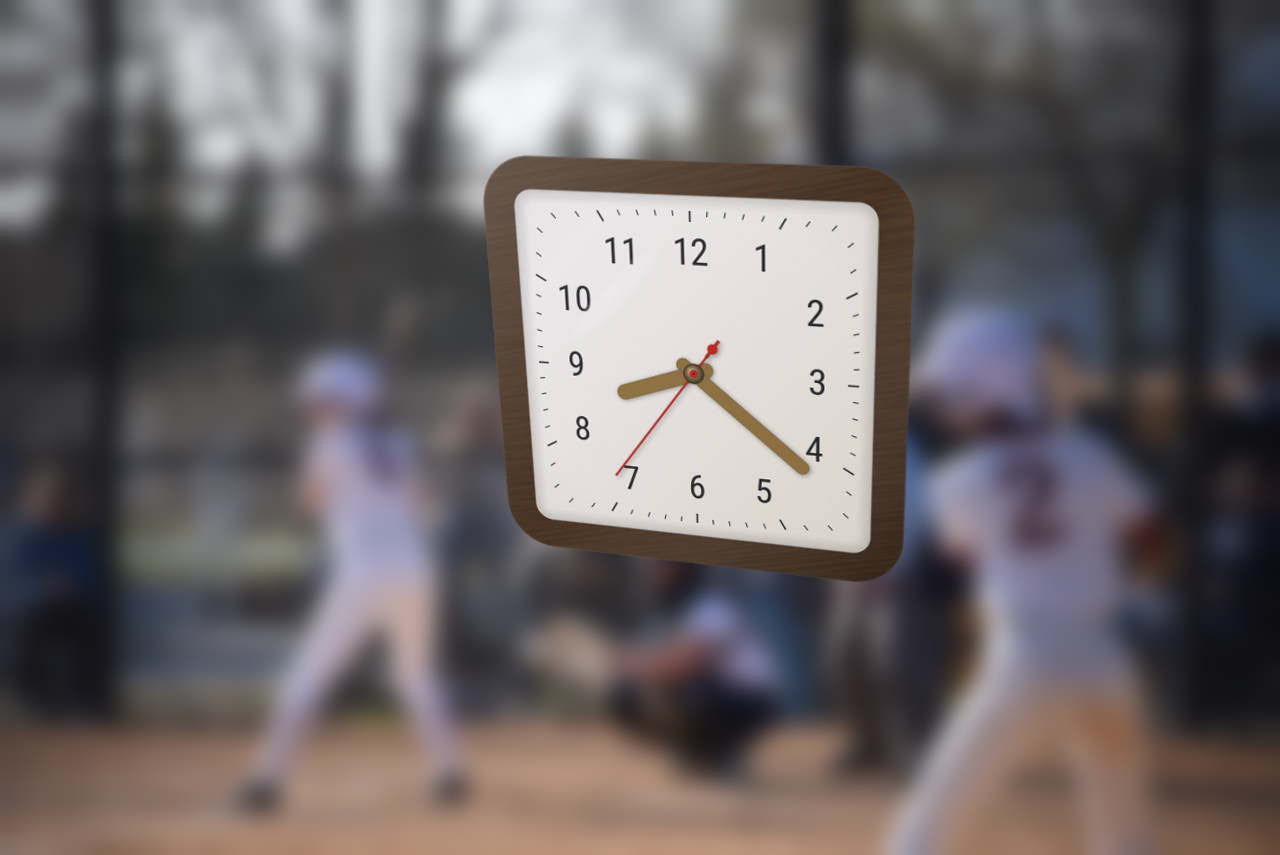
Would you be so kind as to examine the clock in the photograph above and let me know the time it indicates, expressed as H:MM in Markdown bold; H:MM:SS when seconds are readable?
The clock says **8:21:36**
